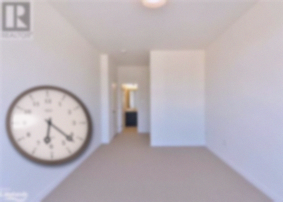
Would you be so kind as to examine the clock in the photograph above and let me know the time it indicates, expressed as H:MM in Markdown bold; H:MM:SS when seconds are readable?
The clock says **6:22**
